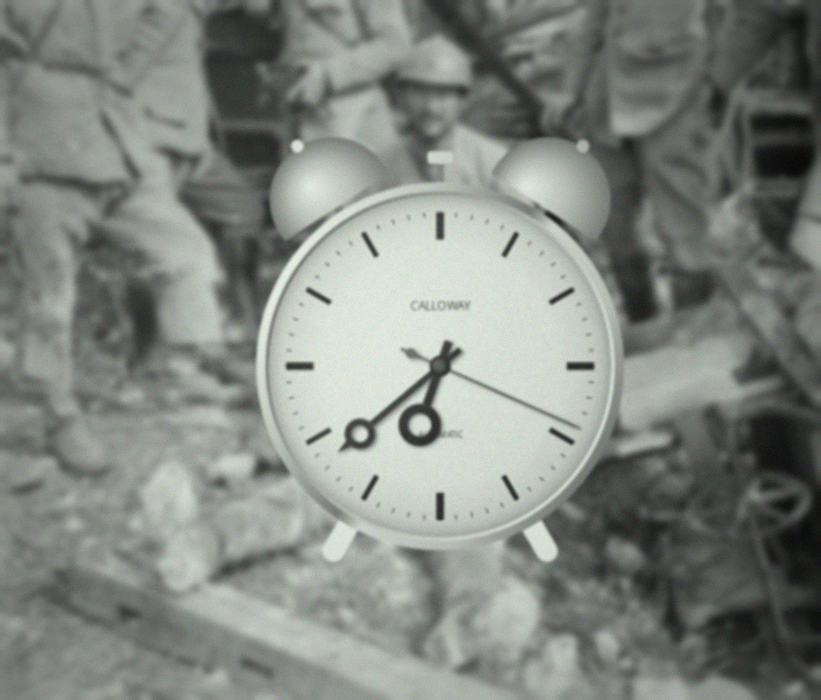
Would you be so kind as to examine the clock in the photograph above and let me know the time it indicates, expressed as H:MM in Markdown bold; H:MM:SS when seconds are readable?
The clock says **6:38:19**
